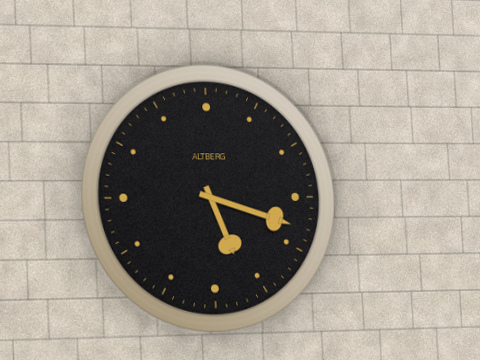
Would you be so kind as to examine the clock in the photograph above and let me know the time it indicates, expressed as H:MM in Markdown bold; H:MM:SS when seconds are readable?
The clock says **5:18**
